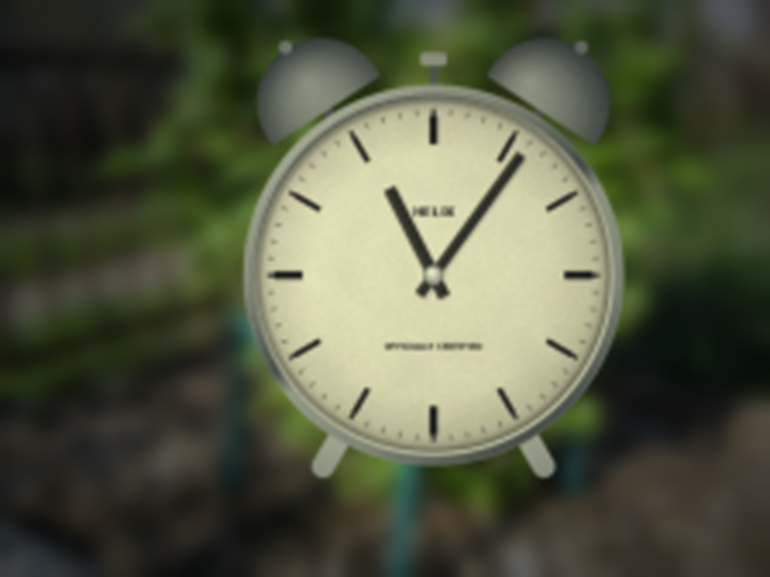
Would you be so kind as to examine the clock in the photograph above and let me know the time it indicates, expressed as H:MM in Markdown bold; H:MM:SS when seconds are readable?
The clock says **11:06**
